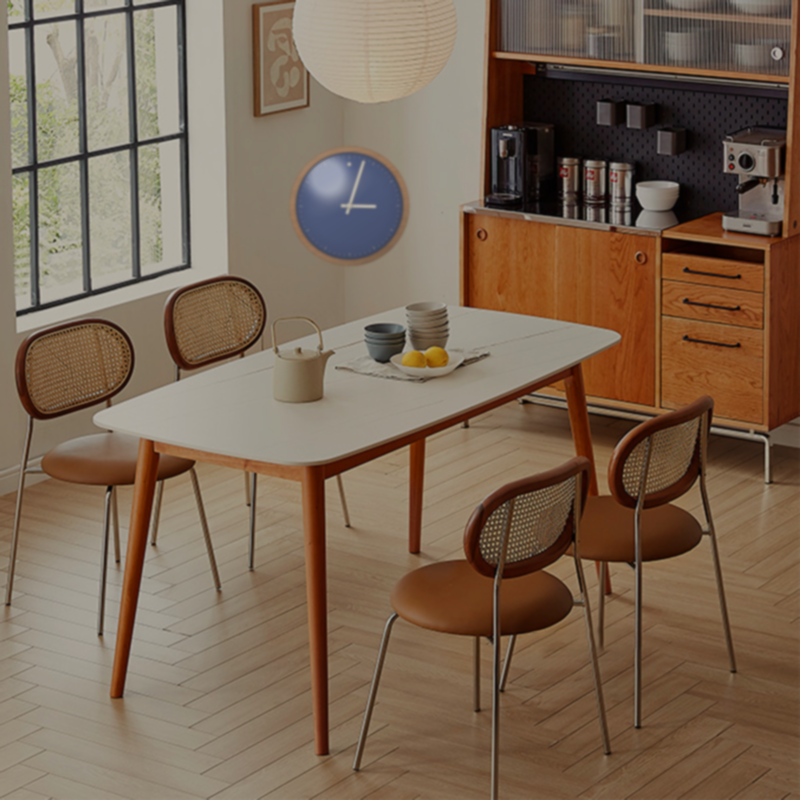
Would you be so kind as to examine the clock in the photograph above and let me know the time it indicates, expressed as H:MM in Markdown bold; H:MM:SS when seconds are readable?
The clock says **3:03**
